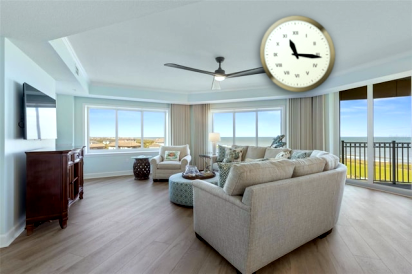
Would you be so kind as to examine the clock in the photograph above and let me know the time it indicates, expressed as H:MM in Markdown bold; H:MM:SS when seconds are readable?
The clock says **11:16**
